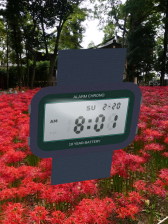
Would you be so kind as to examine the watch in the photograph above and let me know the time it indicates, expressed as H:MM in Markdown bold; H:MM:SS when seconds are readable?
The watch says **8:01**
